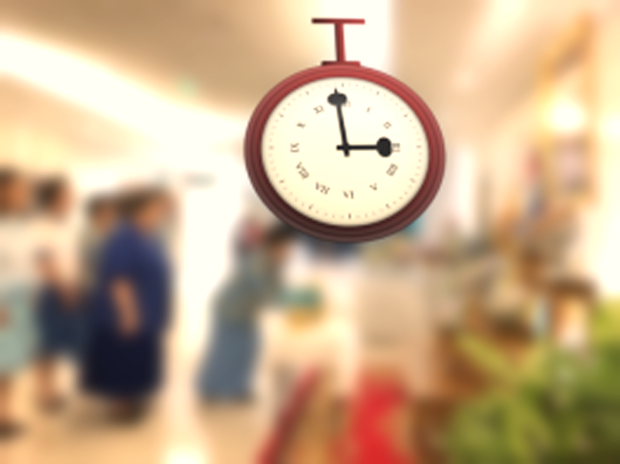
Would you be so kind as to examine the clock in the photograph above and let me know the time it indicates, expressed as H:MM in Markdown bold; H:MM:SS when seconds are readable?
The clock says **2:59**
